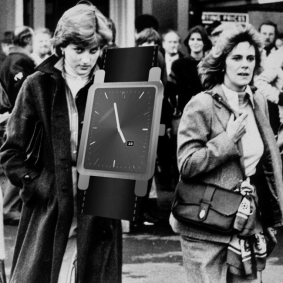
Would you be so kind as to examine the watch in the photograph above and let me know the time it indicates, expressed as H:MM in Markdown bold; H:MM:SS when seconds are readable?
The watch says **4:57**
